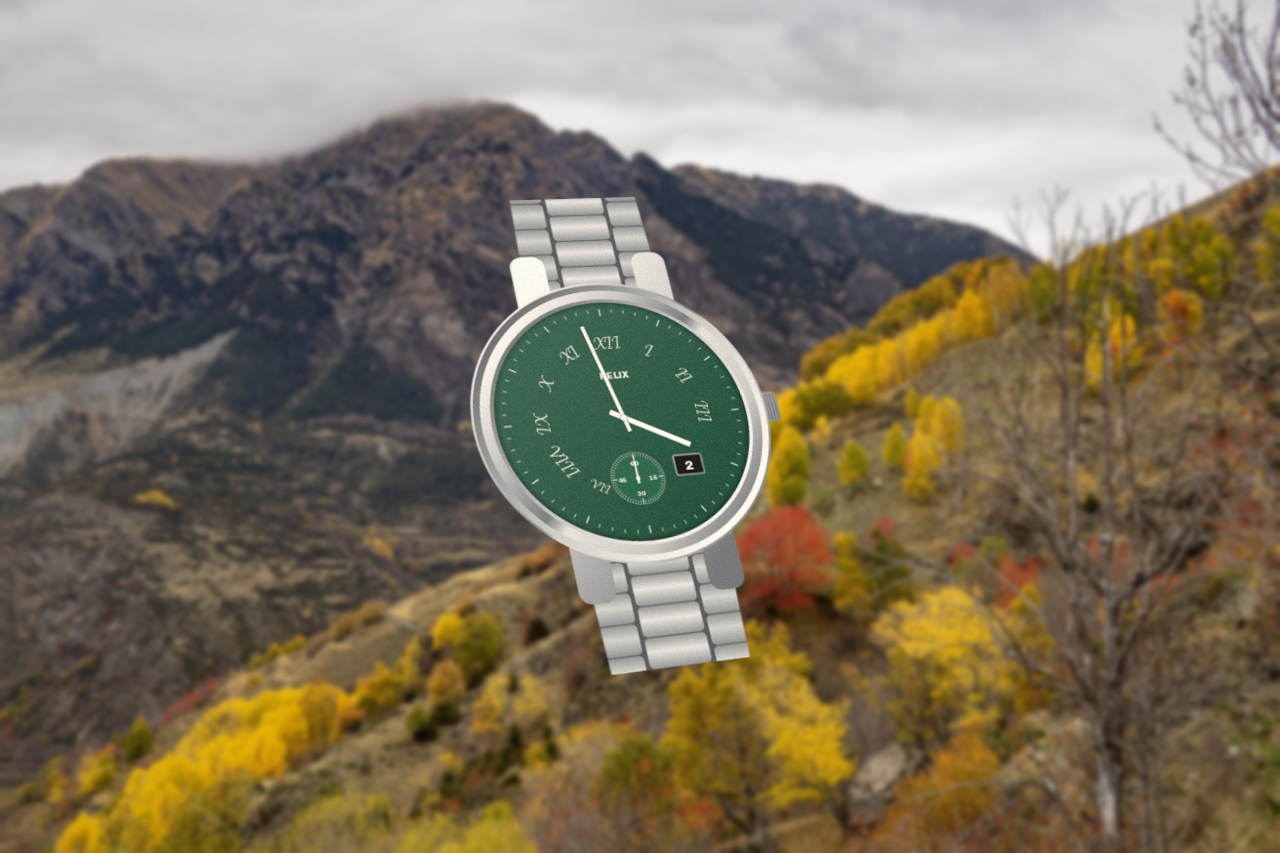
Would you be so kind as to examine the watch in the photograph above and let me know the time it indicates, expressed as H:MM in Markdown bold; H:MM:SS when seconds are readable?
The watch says **3:58**
